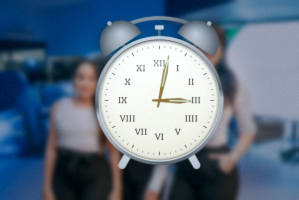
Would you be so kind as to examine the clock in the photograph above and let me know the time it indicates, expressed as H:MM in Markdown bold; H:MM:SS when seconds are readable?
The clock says **3:02**
